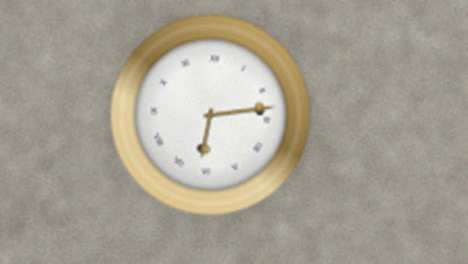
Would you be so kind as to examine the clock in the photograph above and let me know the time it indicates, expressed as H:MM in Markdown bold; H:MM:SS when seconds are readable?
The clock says **6:13**
